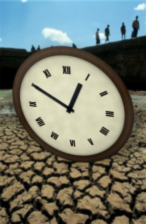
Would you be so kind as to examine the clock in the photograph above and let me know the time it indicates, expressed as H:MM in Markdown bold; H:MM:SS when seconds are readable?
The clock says **12:50**
